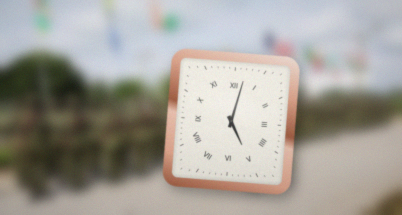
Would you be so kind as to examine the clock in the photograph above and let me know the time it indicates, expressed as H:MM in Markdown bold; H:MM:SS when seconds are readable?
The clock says **5:02**
